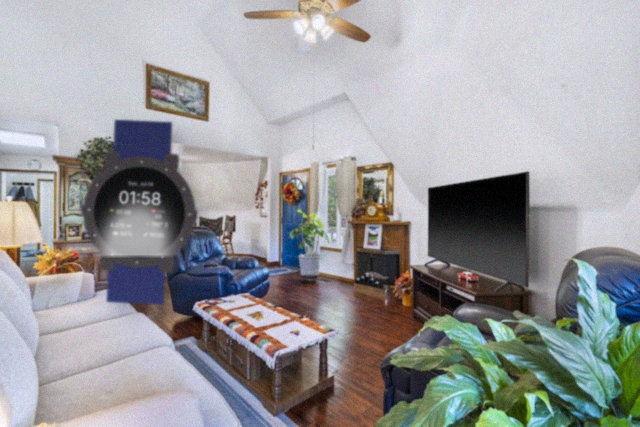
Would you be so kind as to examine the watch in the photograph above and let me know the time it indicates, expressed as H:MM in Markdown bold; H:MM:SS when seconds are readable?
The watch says **1:58**
